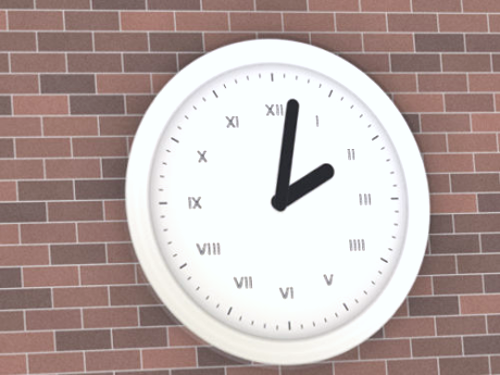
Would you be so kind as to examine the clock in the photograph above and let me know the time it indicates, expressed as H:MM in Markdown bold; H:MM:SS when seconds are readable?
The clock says **2:02**
